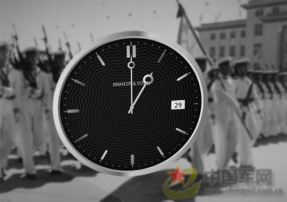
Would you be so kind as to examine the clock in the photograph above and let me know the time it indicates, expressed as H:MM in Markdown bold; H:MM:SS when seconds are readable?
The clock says **1:00**
